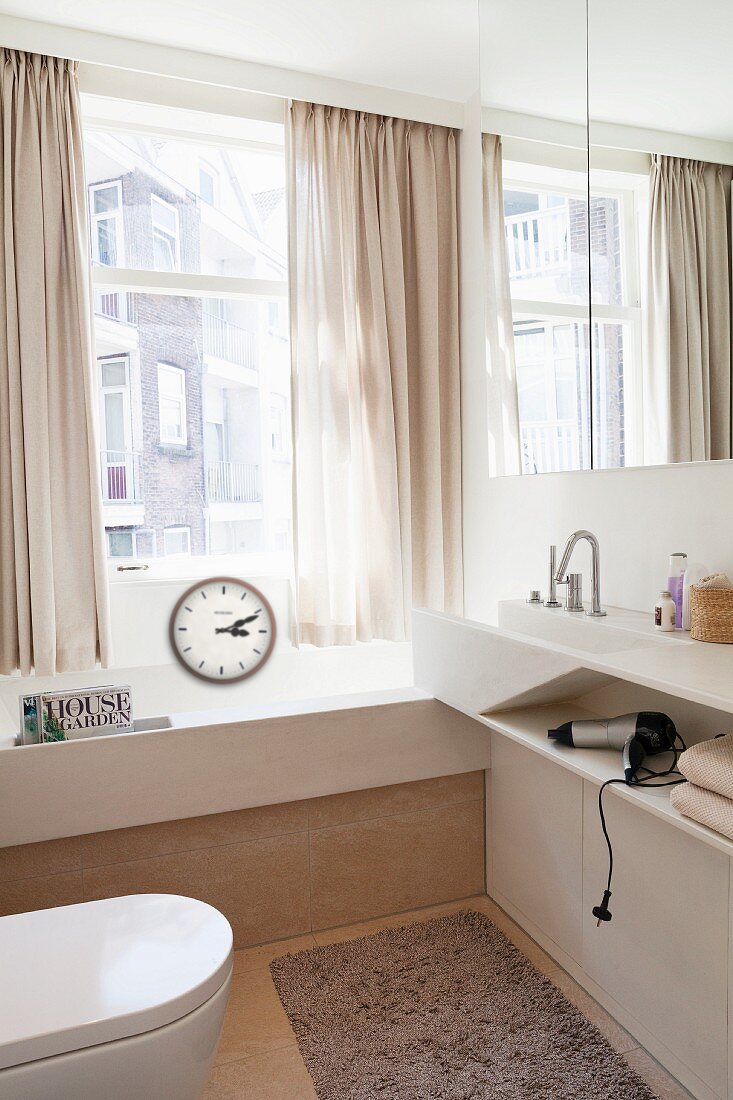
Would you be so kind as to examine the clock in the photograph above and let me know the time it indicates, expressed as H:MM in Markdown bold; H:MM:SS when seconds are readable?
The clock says **3:11**
